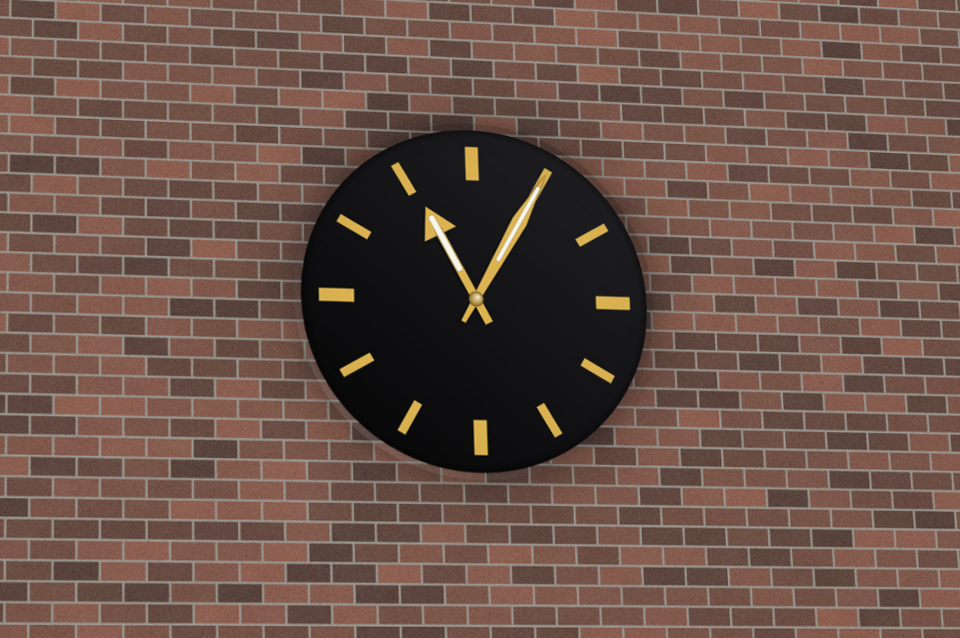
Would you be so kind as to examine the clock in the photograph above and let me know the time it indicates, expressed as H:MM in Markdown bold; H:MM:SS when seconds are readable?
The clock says **11:05**
